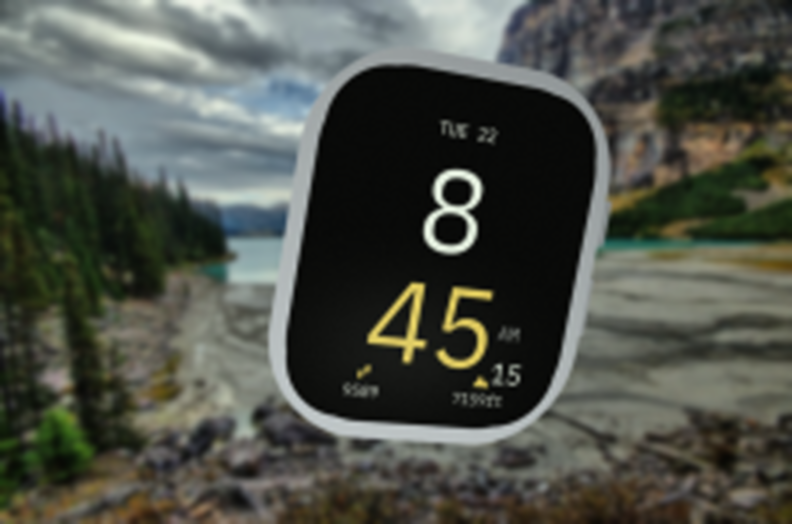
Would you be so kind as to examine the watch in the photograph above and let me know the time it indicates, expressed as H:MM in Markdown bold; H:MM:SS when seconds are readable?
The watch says **8:45:15**
